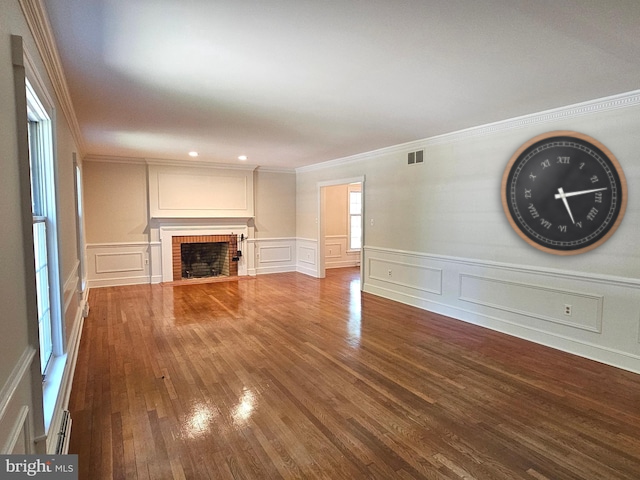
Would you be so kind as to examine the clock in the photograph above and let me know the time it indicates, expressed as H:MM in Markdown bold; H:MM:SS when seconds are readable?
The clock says **5:13**
